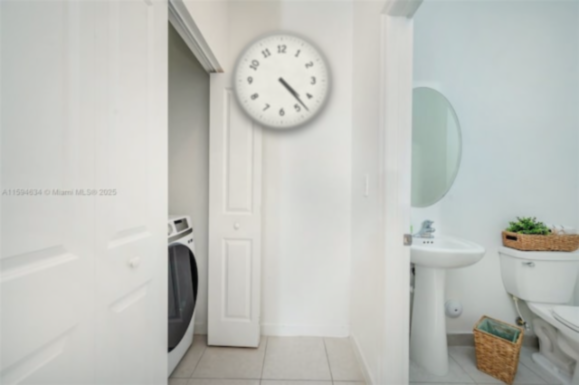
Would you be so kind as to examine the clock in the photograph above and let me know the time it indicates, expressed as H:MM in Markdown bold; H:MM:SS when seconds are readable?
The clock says **4:23**
